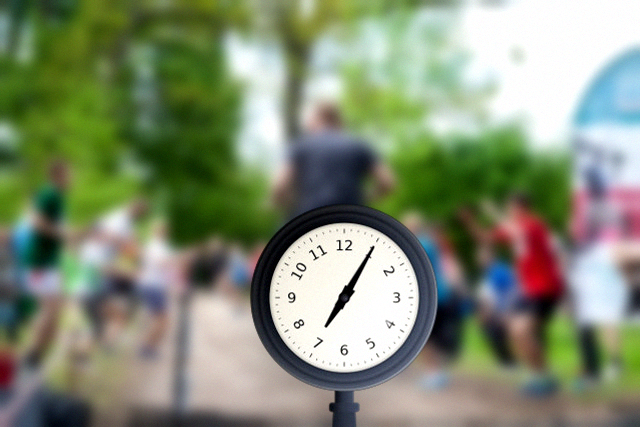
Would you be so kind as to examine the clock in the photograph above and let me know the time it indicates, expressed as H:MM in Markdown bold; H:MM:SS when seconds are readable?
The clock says **7:05**
